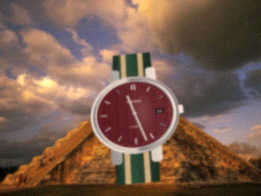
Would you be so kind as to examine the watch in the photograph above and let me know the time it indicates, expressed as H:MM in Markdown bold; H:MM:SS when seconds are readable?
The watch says **11:27**
